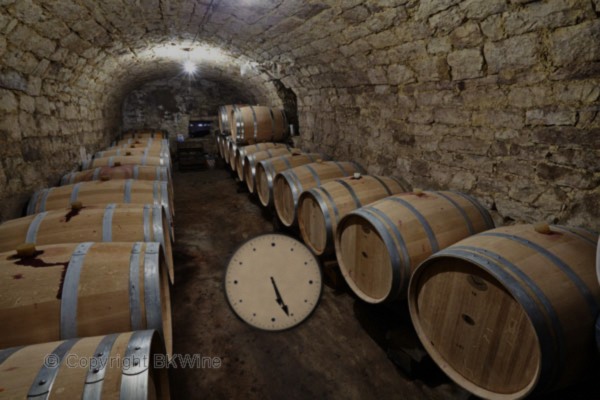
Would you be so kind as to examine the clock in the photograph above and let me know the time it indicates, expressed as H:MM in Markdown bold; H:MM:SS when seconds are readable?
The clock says **5:26**
